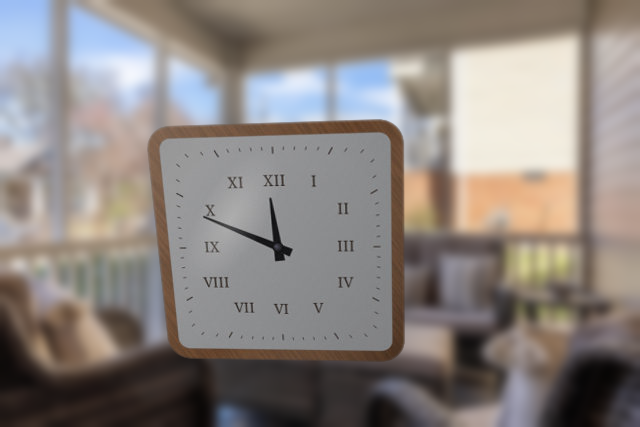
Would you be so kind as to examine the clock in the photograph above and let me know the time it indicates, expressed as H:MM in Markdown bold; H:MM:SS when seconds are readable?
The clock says **11:49**
